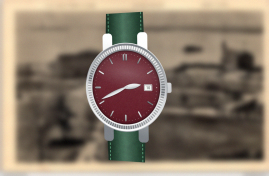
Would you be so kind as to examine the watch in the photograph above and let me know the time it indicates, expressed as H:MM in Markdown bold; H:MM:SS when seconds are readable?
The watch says **2:41**
